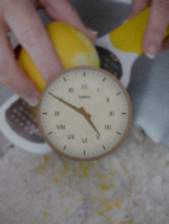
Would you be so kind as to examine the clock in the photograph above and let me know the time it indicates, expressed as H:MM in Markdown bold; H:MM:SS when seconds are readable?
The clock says **4:50**
